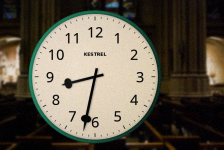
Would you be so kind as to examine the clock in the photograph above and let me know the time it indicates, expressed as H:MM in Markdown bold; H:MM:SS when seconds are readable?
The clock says **8:32**
